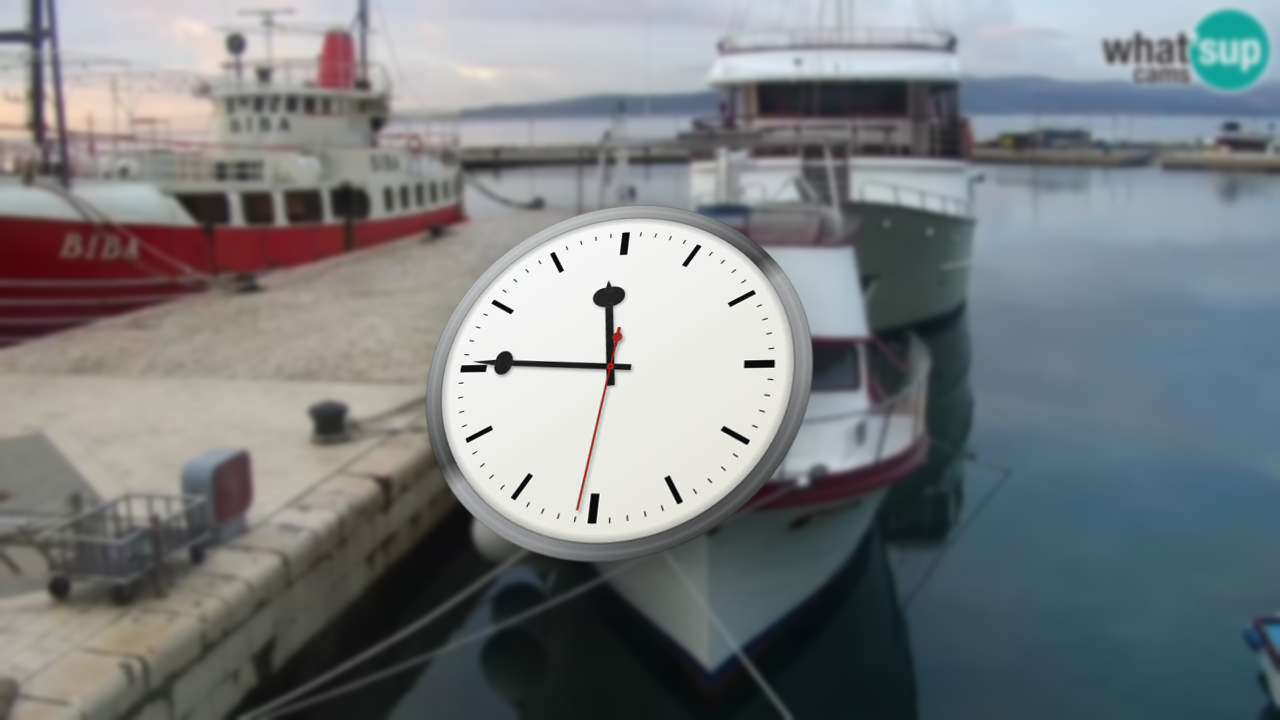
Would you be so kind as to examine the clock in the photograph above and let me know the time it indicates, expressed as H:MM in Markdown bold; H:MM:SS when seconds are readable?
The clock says **11:45:31**
